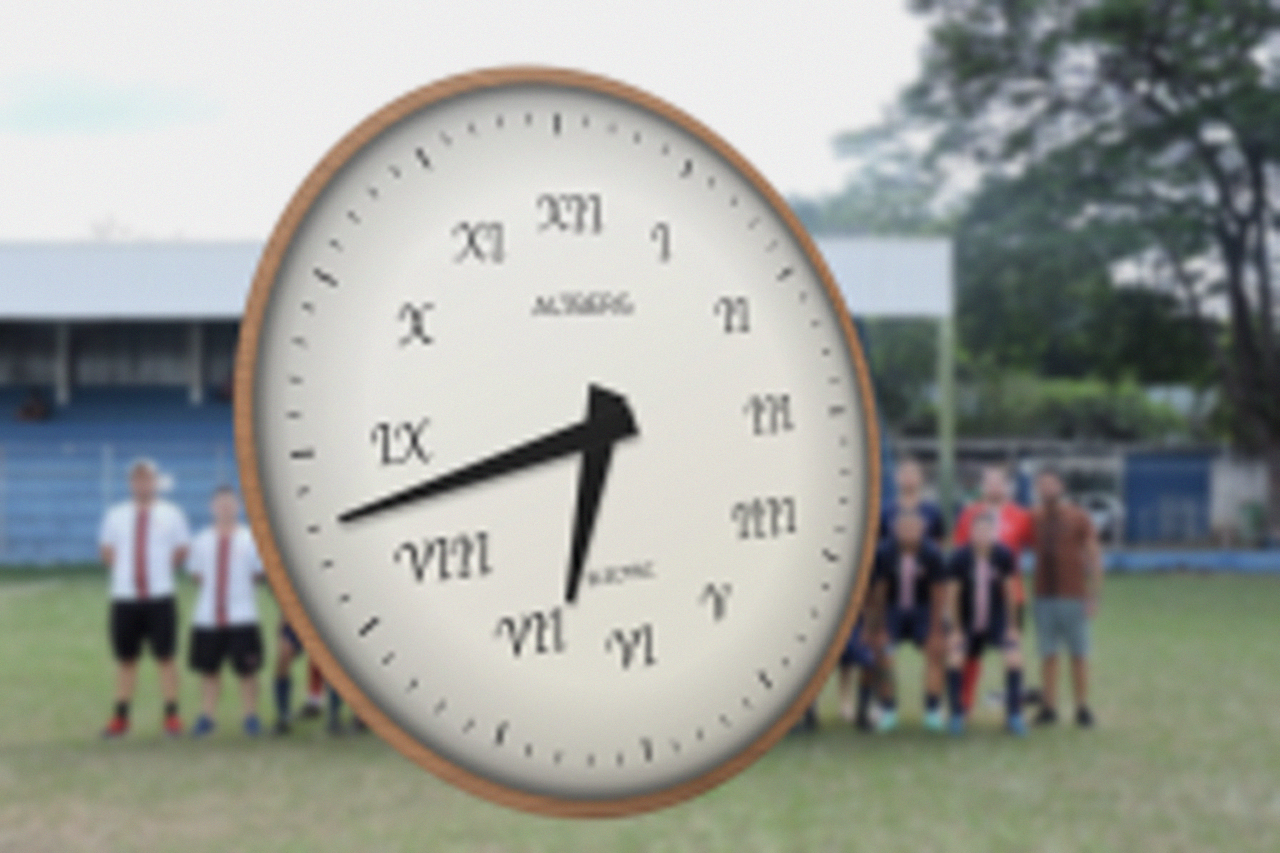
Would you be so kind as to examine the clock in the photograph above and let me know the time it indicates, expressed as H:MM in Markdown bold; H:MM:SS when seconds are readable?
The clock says **6:43**
